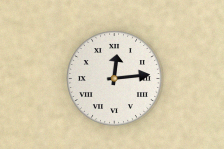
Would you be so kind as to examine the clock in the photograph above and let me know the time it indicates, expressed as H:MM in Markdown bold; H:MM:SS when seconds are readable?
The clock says **12:14**
